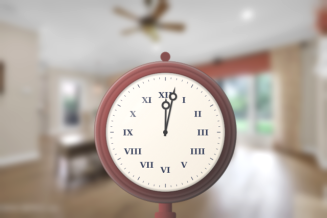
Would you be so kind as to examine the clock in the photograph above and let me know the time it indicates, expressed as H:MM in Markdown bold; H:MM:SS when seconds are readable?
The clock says **12:02**
